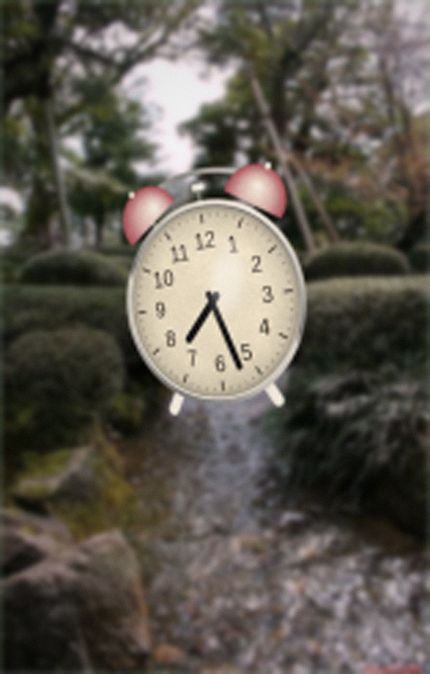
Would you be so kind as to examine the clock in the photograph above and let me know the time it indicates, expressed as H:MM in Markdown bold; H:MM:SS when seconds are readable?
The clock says **7:27**
